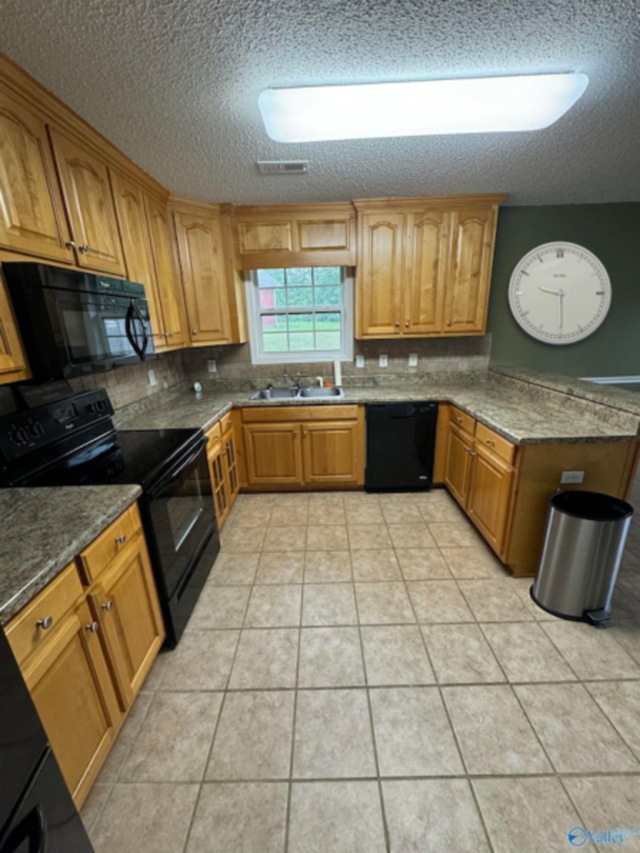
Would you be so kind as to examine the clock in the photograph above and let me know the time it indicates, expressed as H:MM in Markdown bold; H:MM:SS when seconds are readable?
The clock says **9:30**
